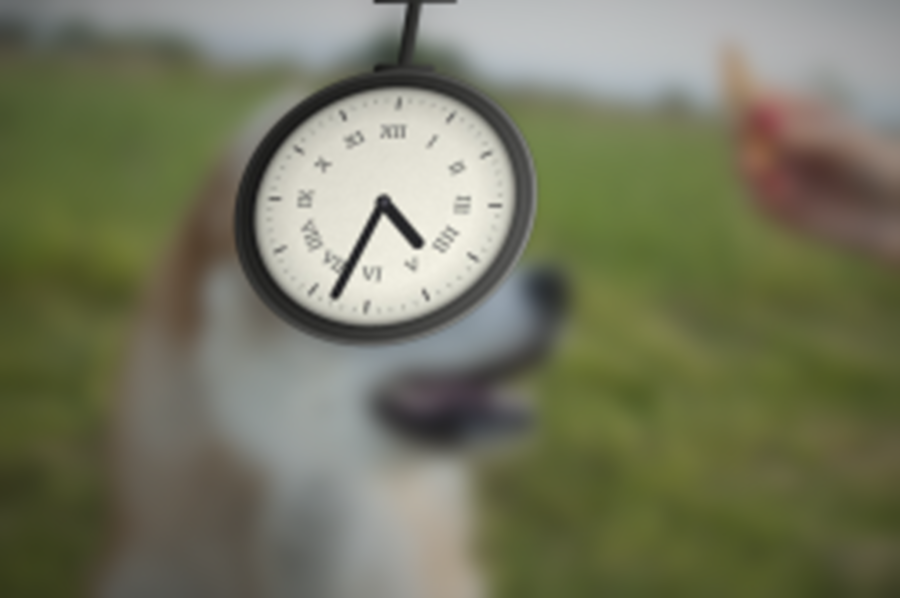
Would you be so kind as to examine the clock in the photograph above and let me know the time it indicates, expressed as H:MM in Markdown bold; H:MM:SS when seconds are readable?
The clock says **4:33**
